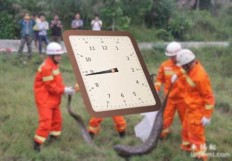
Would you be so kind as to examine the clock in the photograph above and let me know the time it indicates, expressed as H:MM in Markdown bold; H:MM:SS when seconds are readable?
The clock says **8:44**
